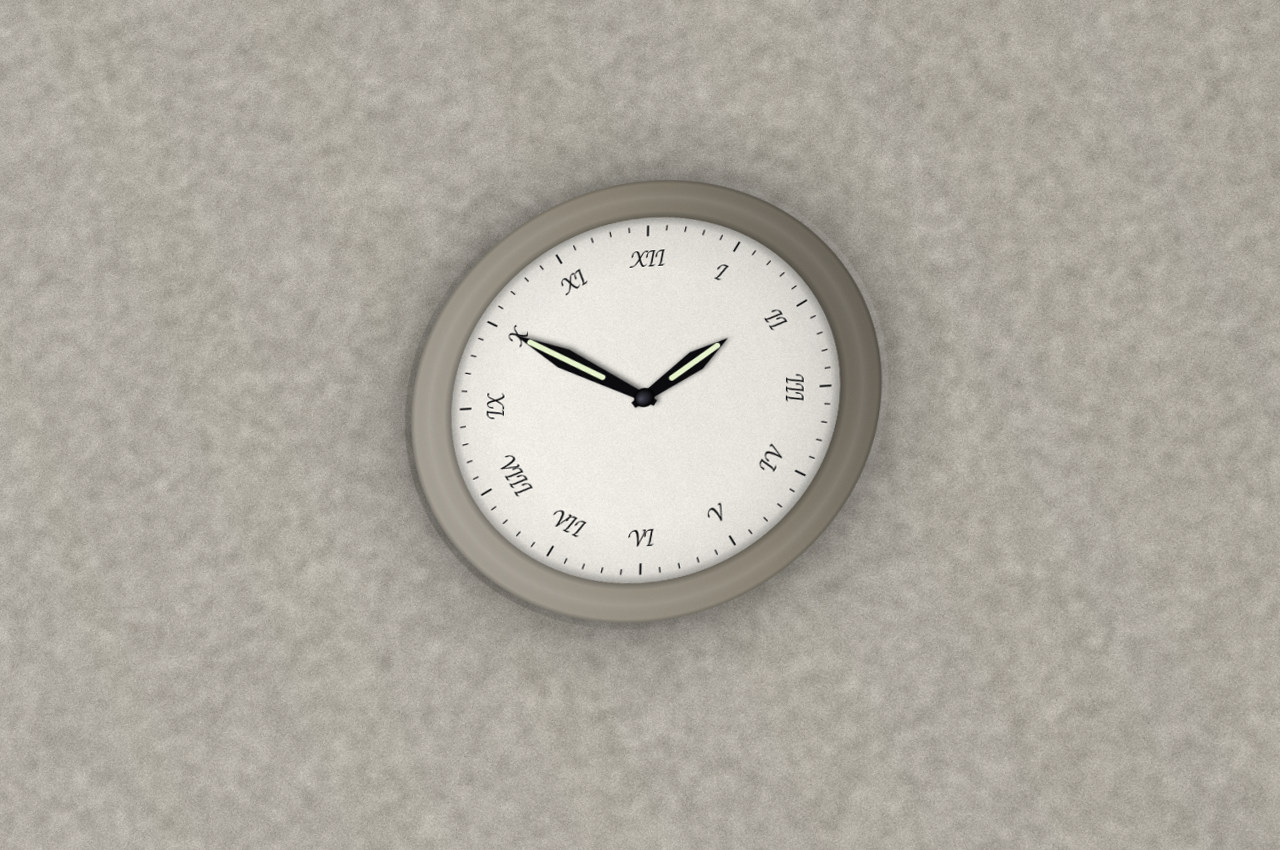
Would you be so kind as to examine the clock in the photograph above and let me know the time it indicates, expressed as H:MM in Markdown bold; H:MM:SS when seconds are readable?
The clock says **1:50**
